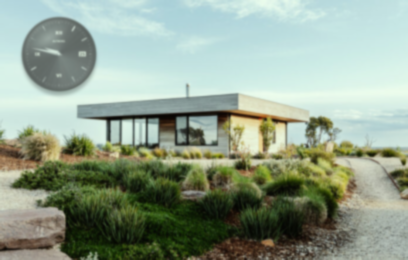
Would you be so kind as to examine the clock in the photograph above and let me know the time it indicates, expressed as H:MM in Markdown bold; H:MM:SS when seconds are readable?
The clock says **9:47**
